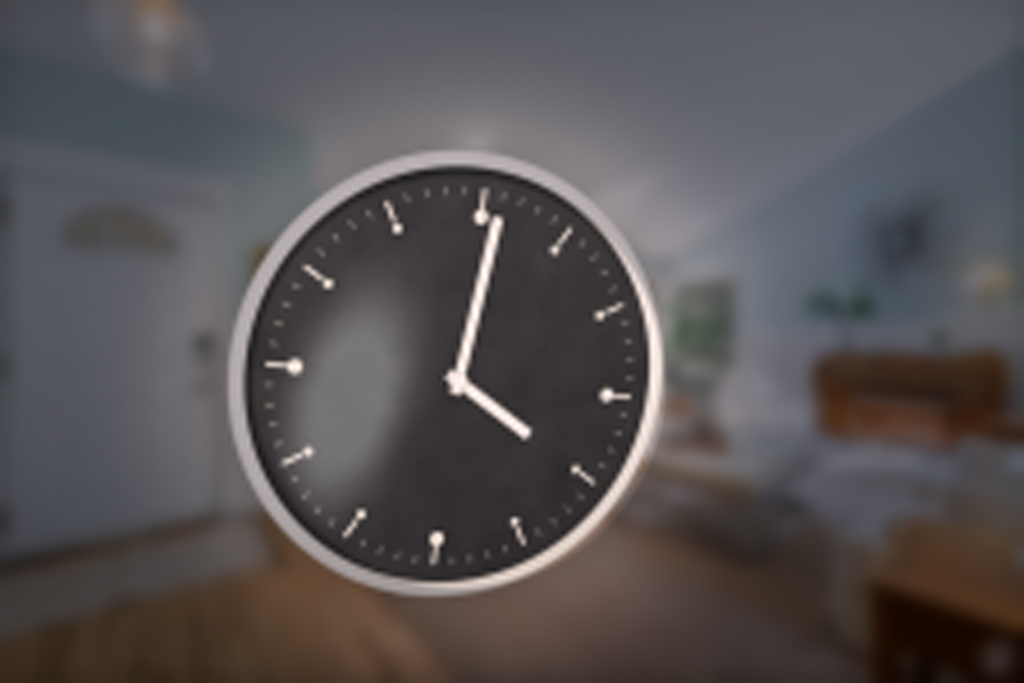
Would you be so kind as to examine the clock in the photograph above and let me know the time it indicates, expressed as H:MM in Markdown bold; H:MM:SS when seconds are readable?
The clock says **4:01**
